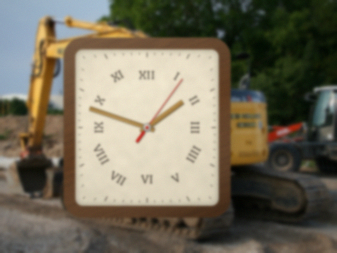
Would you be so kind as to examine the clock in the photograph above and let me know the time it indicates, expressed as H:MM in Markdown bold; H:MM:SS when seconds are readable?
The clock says **1:48:06**
